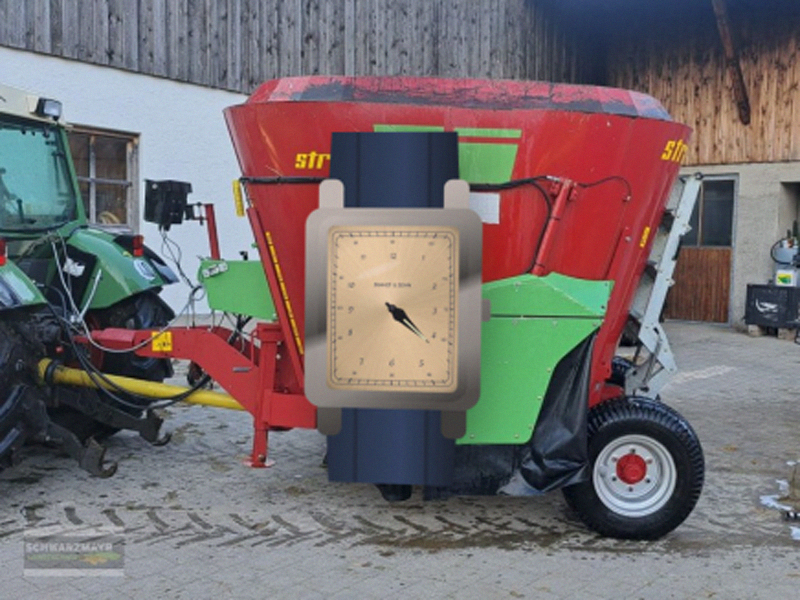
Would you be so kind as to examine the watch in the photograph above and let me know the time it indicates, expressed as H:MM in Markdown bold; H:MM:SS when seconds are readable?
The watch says **4:22**
